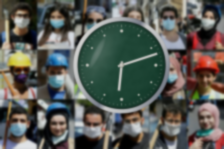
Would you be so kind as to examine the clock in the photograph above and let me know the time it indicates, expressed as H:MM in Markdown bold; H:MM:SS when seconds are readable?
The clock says **6:12**
